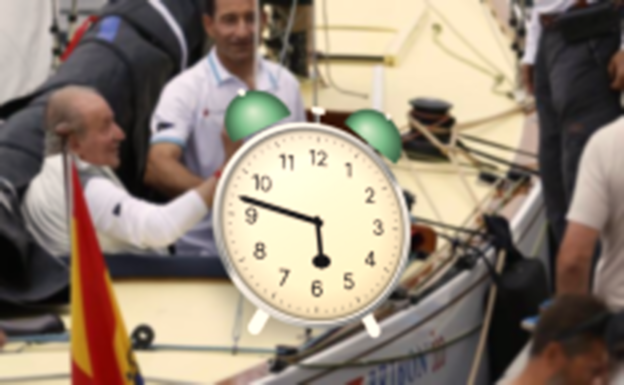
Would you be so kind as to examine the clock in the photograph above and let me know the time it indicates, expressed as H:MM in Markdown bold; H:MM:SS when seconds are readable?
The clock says **5:47**
